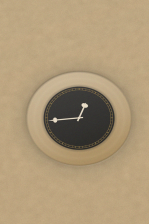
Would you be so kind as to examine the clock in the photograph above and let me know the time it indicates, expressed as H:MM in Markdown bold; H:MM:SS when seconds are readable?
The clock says **12:44**
